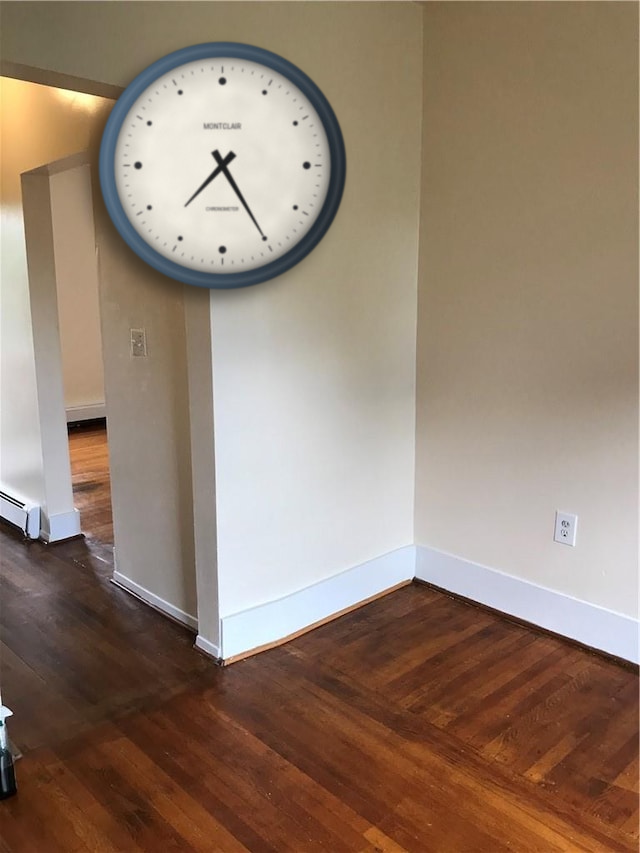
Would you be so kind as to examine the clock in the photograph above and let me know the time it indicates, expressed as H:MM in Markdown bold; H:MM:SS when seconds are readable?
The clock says **7:25**
